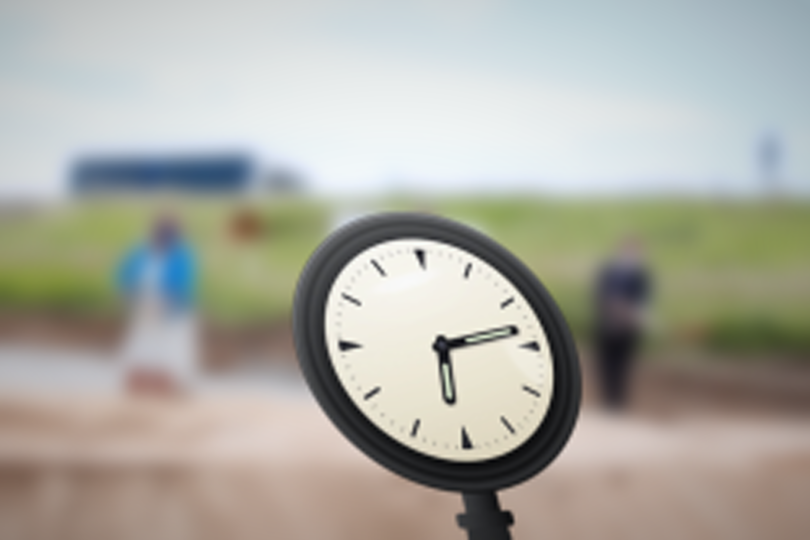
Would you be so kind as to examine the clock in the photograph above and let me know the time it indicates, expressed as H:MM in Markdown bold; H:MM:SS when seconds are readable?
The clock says **6:13**
